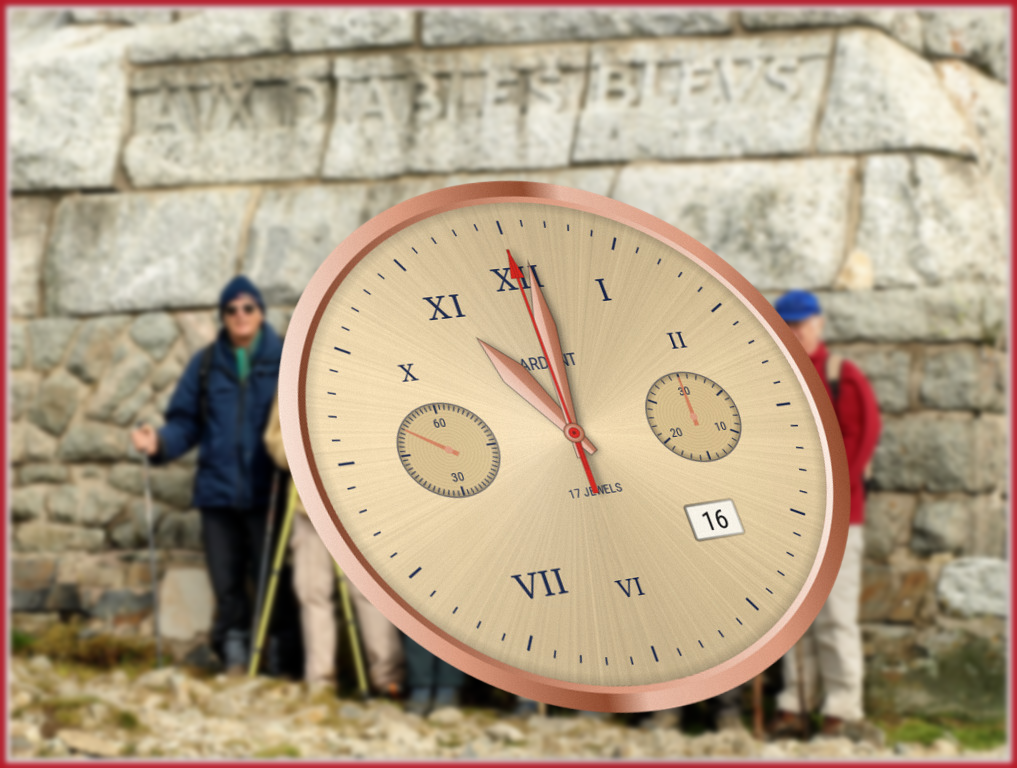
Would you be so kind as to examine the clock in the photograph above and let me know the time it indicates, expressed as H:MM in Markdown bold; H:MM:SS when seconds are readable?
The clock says **11:00:51**
